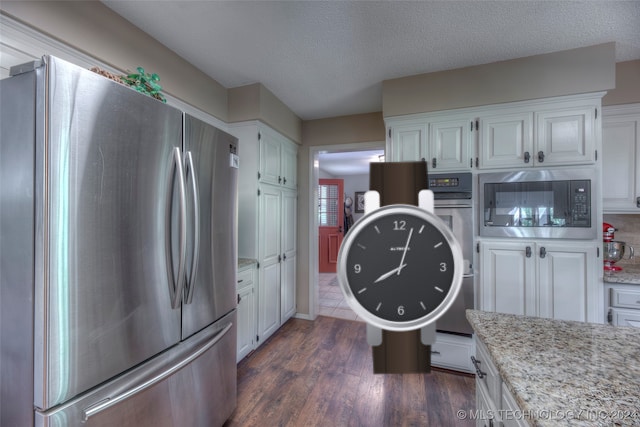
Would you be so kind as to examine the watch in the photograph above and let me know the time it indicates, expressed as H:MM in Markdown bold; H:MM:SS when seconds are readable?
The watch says **8:03**
